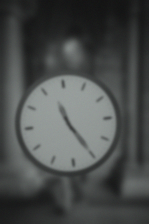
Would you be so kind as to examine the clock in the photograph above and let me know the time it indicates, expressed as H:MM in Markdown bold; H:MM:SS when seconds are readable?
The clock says **11:25**
